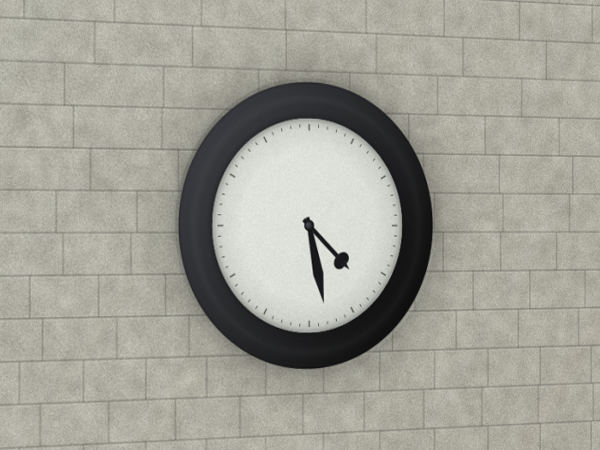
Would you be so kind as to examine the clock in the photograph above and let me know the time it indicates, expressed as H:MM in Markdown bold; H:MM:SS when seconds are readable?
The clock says **4:28**
